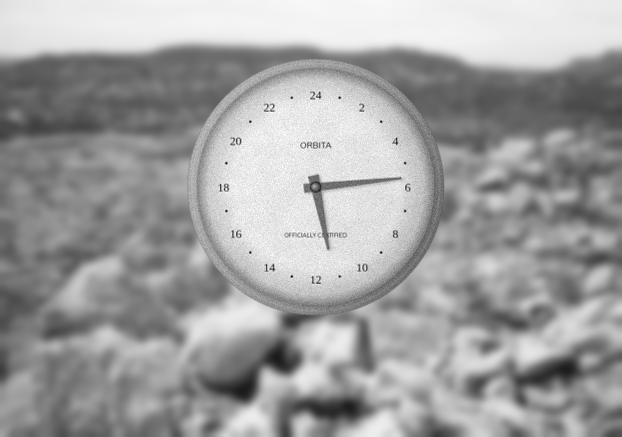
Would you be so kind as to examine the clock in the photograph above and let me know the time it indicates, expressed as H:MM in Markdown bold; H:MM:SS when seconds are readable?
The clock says **11:14**
